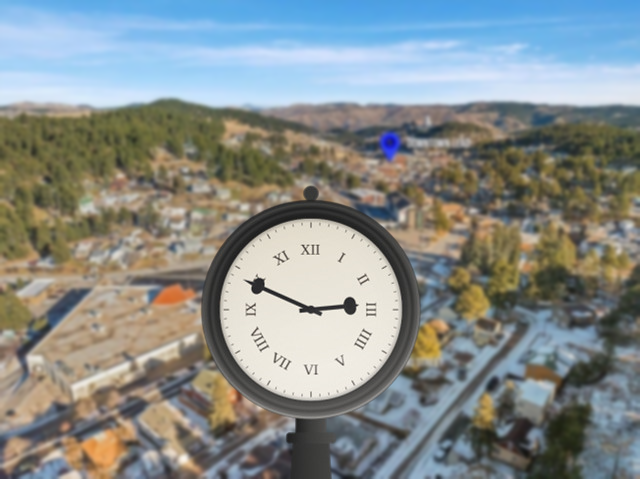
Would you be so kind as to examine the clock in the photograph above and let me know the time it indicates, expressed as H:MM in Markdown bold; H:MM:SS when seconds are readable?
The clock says **2:49**
